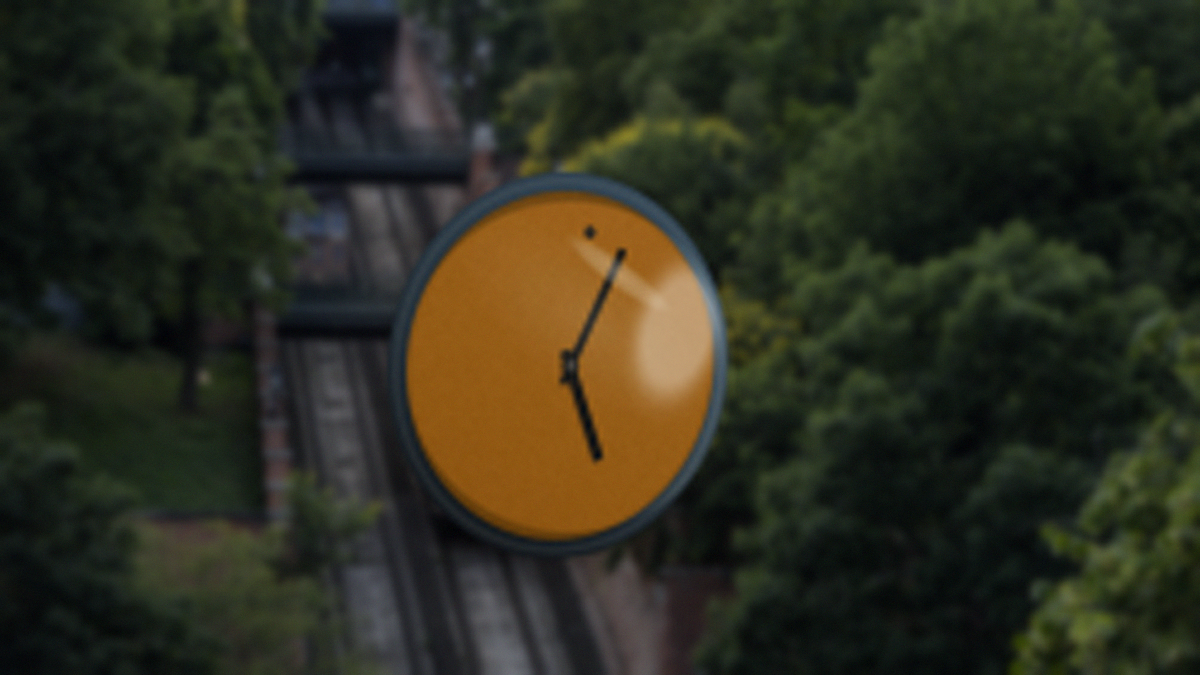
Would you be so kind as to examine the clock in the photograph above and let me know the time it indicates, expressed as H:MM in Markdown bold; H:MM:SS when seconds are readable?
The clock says **5:03**
